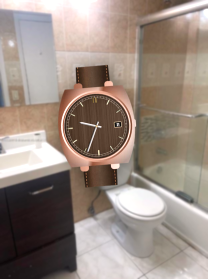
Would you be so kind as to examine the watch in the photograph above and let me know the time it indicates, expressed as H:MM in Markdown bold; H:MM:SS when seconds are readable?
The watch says **9:34**
